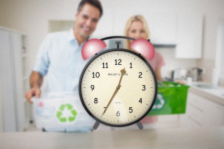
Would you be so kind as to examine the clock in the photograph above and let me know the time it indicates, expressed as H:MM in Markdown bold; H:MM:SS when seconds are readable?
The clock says **12:35**
